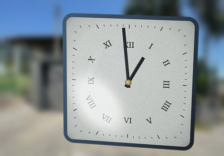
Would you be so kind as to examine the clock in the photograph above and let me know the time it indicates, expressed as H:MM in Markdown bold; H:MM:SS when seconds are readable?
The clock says **12:59**
